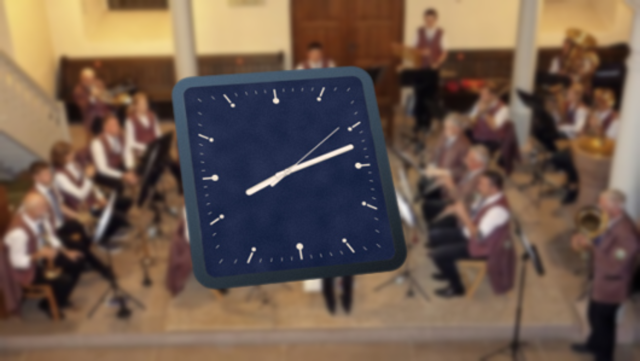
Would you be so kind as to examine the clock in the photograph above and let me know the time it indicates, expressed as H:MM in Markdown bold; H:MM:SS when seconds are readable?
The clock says **8:12:09**
